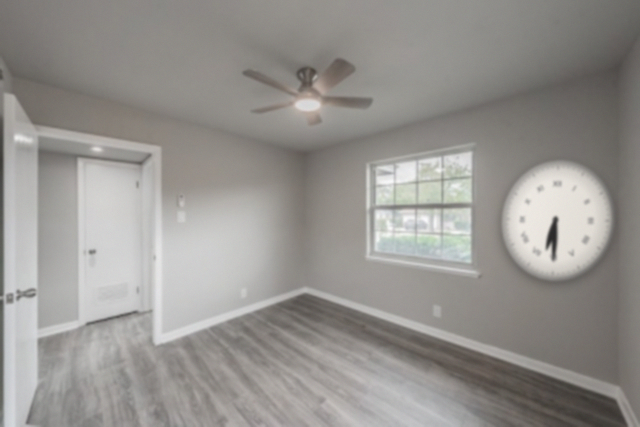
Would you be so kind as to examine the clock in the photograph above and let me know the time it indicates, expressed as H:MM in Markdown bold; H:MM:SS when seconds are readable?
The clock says **6:30**
